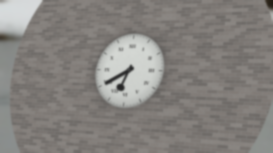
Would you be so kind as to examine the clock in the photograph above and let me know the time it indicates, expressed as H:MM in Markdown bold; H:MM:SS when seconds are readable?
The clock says **6:40**
